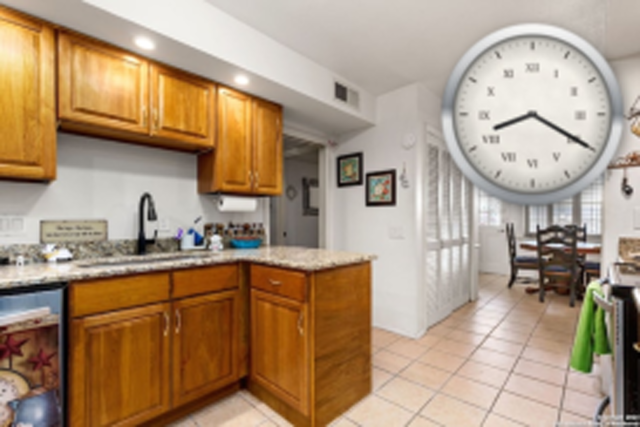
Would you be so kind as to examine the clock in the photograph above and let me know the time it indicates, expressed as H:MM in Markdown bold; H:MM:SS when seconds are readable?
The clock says **8:20**
